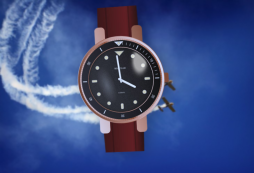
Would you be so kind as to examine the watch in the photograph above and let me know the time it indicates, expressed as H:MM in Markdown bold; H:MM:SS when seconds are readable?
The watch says **3:59**
